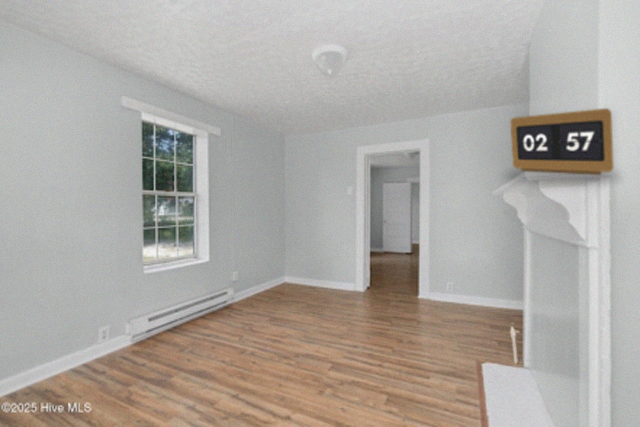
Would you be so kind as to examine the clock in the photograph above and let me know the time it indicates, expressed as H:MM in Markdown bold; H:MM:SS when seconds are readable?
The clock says **2:57**
